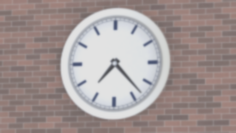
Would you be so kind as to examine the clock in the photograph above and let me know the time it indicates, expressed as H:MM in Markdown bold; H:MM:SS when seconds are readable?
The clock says **7:23**
